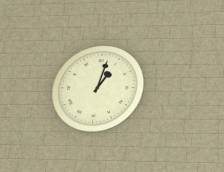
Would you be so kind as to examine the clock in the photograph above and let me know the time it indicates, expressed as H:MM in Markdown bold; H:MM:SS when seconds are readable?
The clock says **1:02**
